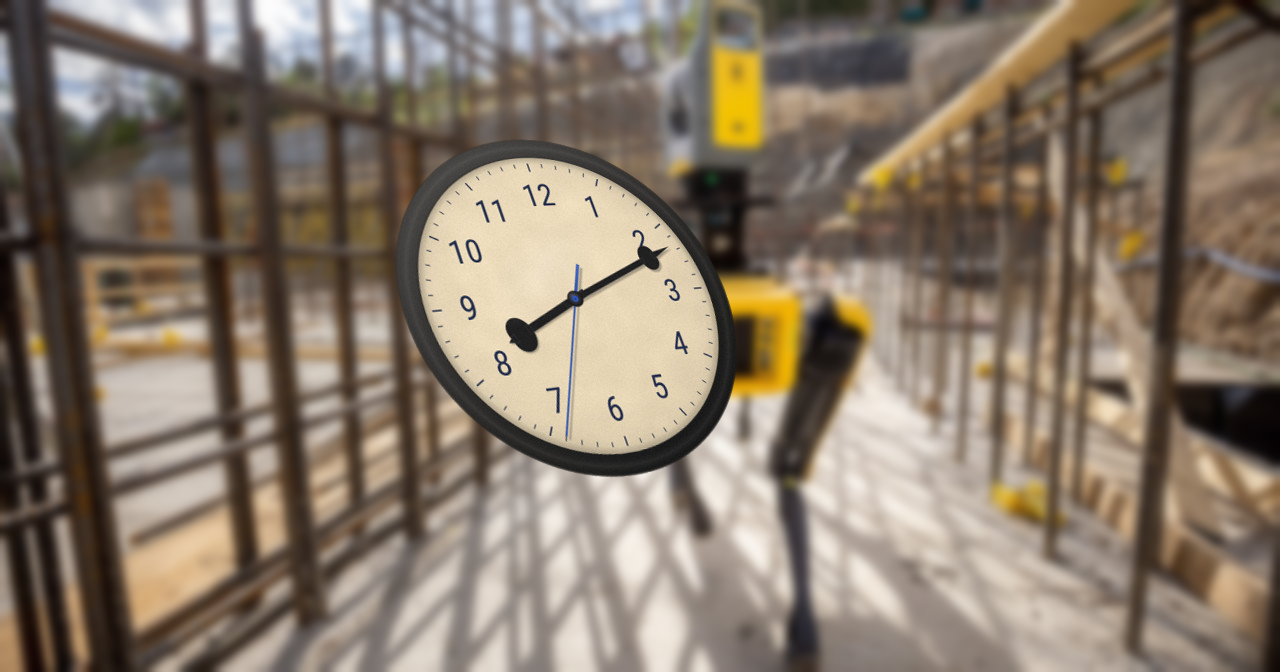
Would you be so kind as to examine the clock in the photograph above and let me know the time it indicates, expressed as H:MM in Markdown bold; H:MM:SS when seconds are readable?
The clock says **8:11:34**
